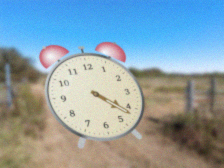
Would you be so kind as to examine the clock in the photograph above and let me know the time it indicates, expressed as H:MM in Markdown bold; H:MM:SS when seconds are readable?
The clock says **4:22**
